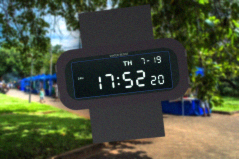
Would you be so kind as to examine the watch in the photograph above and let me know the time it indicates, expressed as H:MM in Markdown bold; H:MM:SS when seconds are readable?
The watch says **17:52:20**
